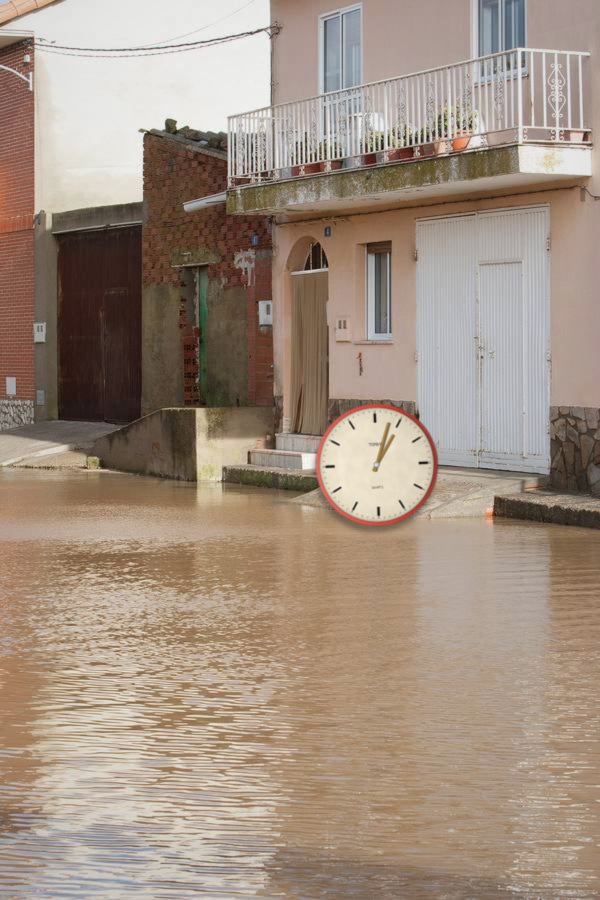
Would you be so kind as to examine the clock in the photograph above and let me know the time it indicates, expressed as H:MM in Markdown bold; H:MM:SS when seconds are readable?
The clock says **1:03**
